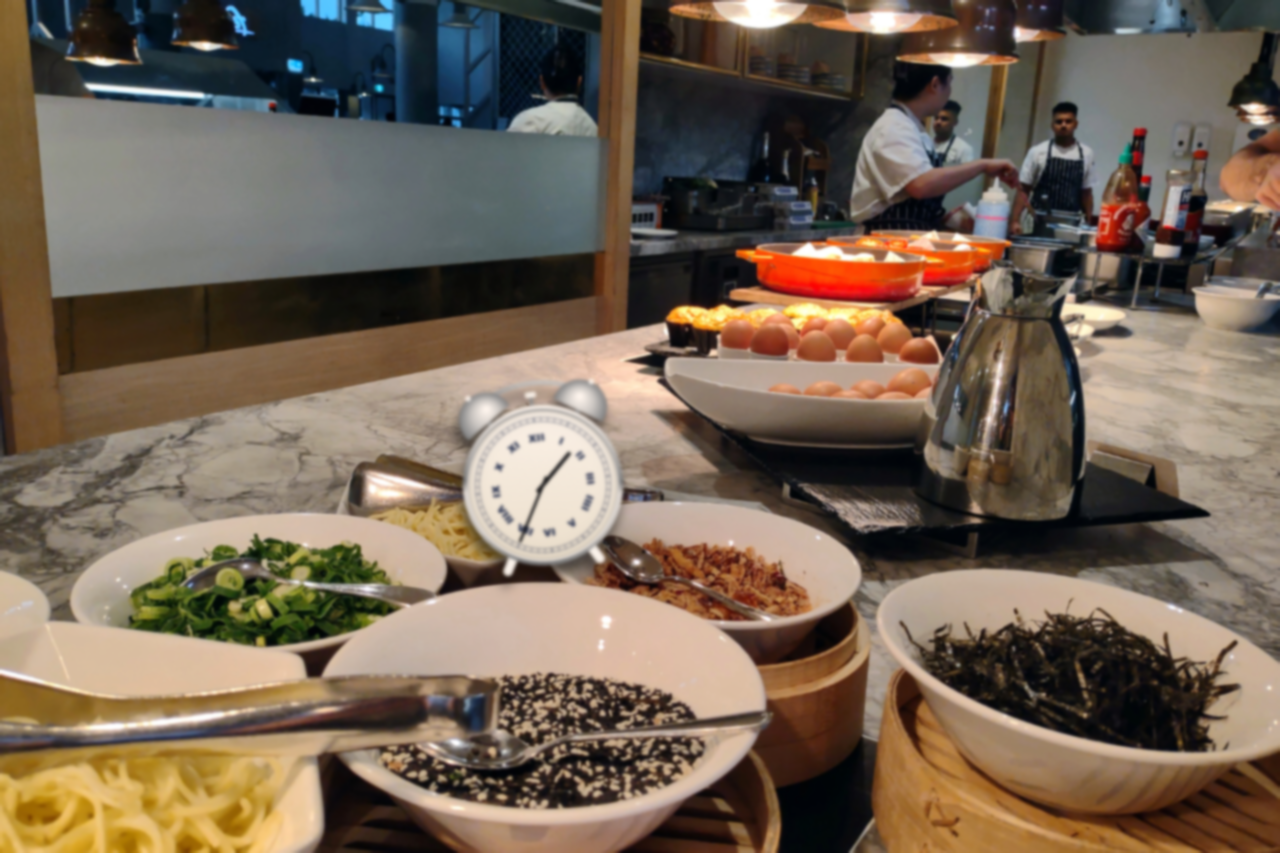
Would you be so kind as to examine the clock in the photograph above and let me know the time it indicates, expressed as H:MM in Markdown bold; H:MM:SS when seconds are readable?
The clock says **1:35**
